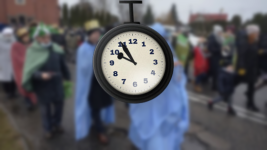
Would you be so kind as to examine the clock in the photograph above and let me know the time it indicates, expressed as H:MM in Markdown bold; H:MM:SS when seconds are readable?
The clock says **9:55**
